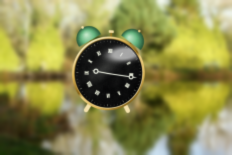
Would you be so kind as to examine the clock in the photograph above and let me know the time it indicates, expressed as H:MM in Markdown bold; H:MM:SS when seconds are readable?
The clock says **9:16**
